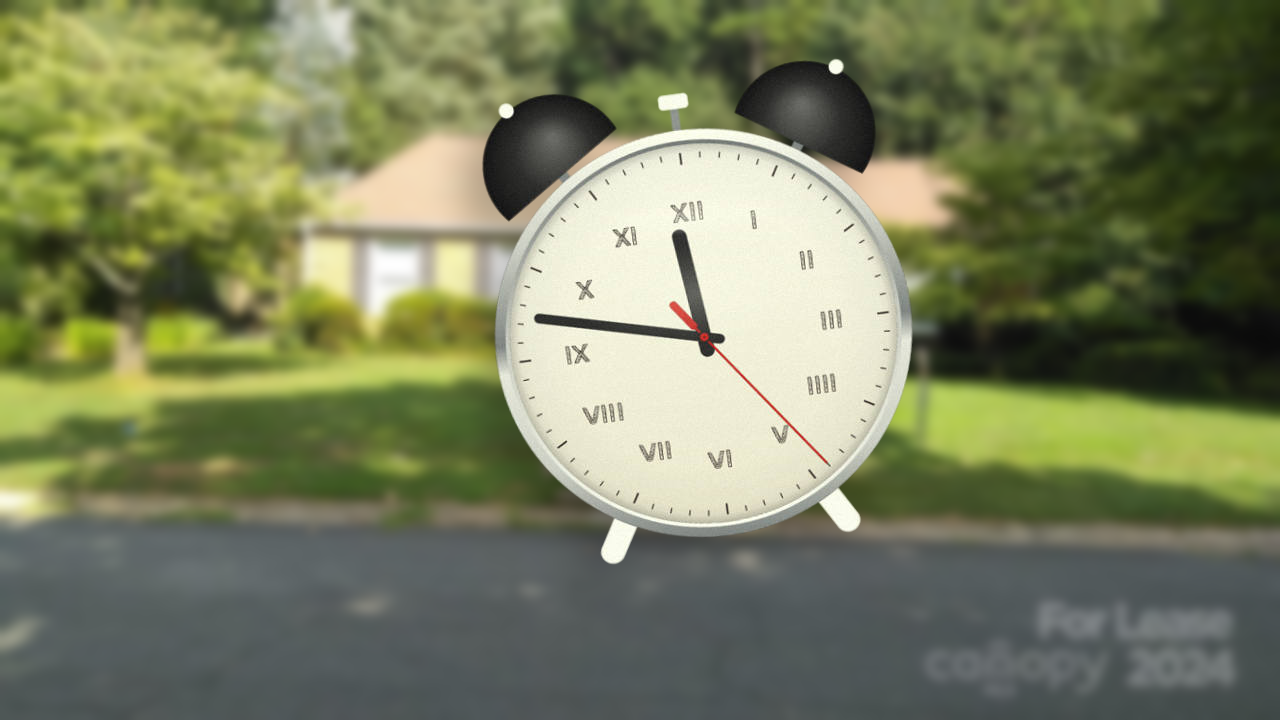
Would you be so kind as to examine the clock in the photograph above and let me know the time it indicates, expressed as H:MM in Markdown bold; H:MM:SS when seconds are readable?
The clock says **11:47:24**
